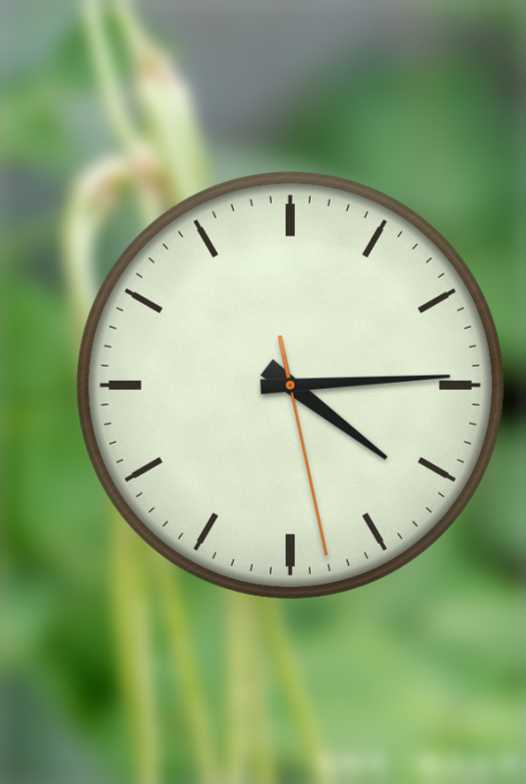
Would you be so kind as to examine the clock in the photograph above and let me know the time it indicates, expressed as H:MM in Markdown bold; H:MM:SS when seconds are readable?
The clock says **4:14:28**
